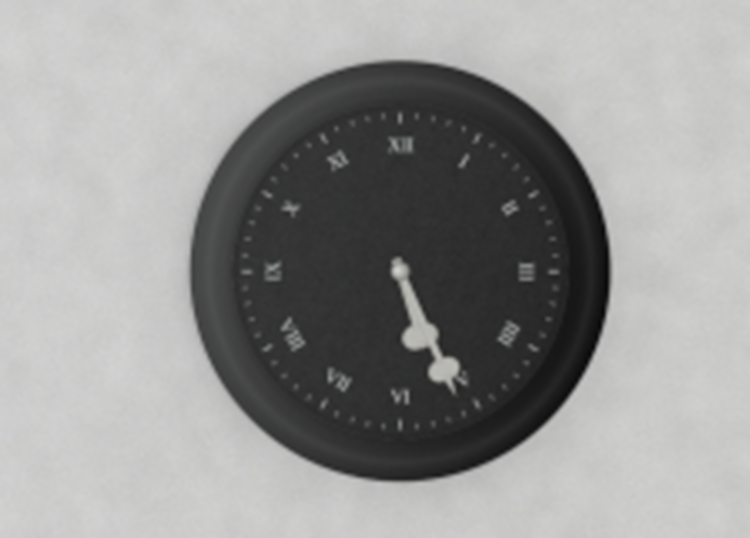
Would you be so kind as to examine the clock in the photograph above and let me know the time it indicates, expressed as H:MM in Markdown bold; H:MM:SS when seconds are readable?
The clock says **5:26**
